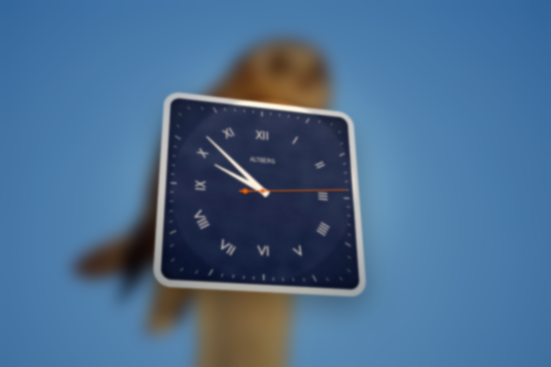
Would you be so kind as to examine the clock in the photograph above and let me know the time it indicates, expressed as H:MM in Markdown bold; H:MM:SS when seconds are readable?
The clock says **9:52:14**
